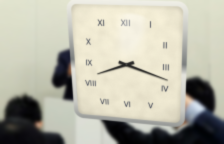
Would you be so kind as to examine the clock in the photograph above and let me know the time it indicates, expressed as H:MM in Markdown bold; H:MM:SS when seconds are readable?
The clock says **8:18**
